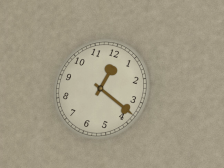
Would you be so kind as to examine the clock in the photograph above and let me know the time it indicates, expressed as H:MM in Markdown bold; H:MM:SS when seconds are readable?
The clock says **12:18**
